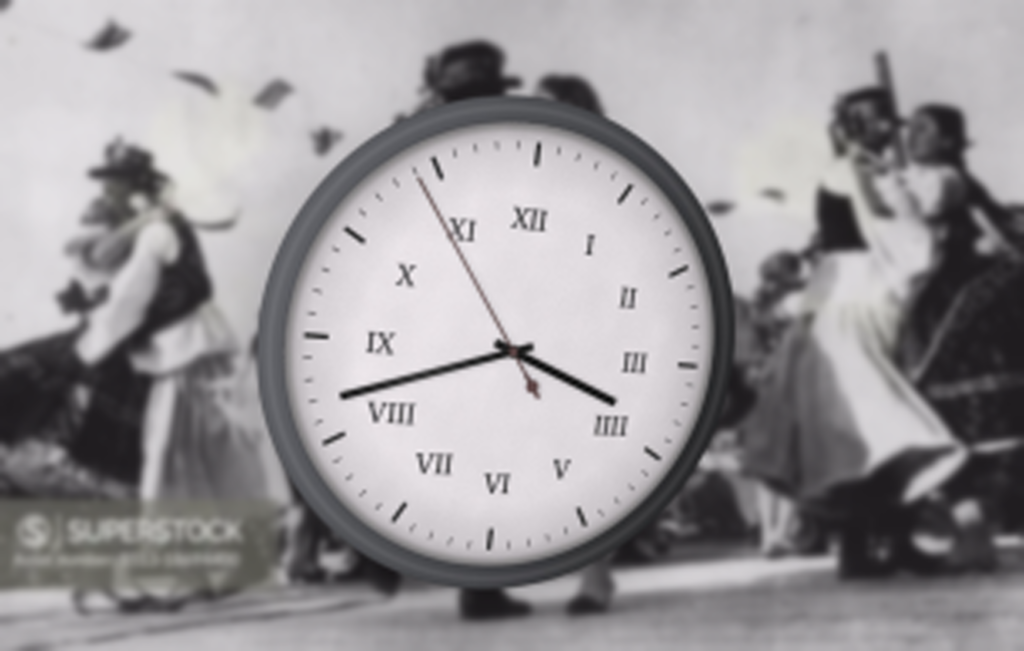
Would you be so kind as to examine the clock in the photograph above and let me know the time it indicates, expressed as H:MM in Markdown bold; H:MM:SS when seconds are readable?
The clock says **3:41:54**
